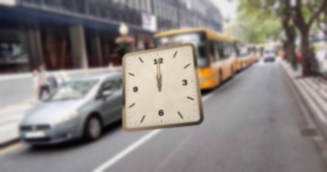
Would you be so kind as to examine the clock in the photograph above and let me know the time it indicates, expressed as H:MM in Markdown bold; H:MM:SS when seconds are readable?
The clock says **12:00**
